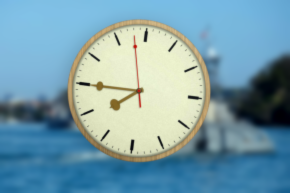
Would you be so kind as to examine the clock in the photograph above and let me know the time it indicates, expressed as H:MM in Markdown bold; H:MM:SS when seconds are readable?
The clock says **7:44:58**
